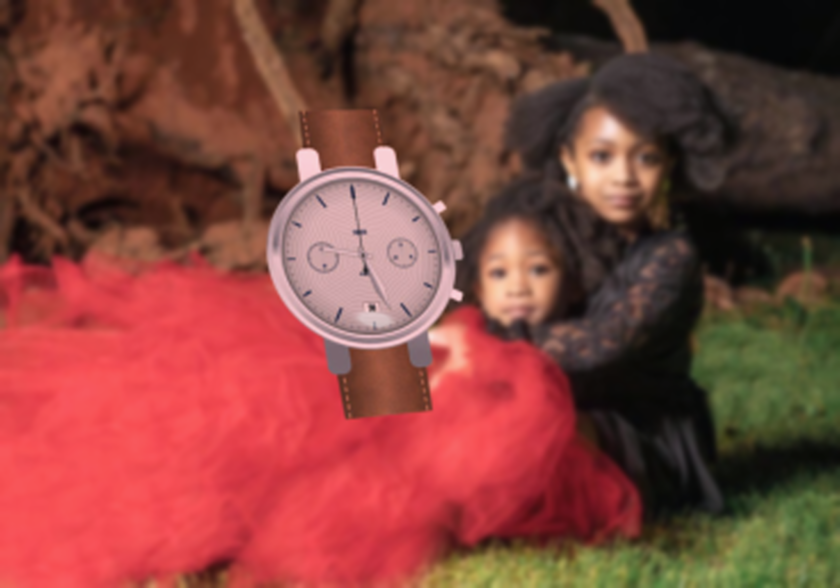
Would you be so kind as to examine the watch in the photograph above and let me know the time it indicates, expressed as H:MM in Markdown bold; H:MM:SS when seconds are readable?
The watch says **9:27**
